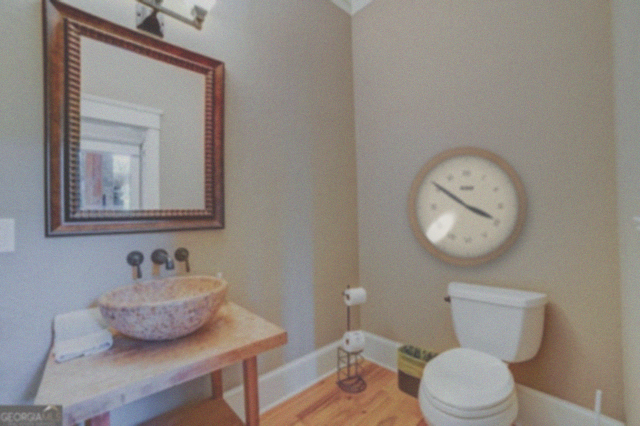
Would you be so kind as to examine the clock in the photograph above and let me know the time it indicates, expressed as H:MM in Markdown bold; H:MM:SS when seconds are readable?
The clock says **3:51**
